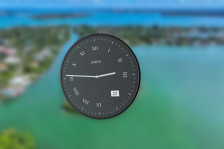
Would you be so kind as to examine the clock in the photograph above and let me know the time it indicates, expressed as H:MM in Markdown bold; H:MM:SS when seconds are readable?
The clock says **2:46**
